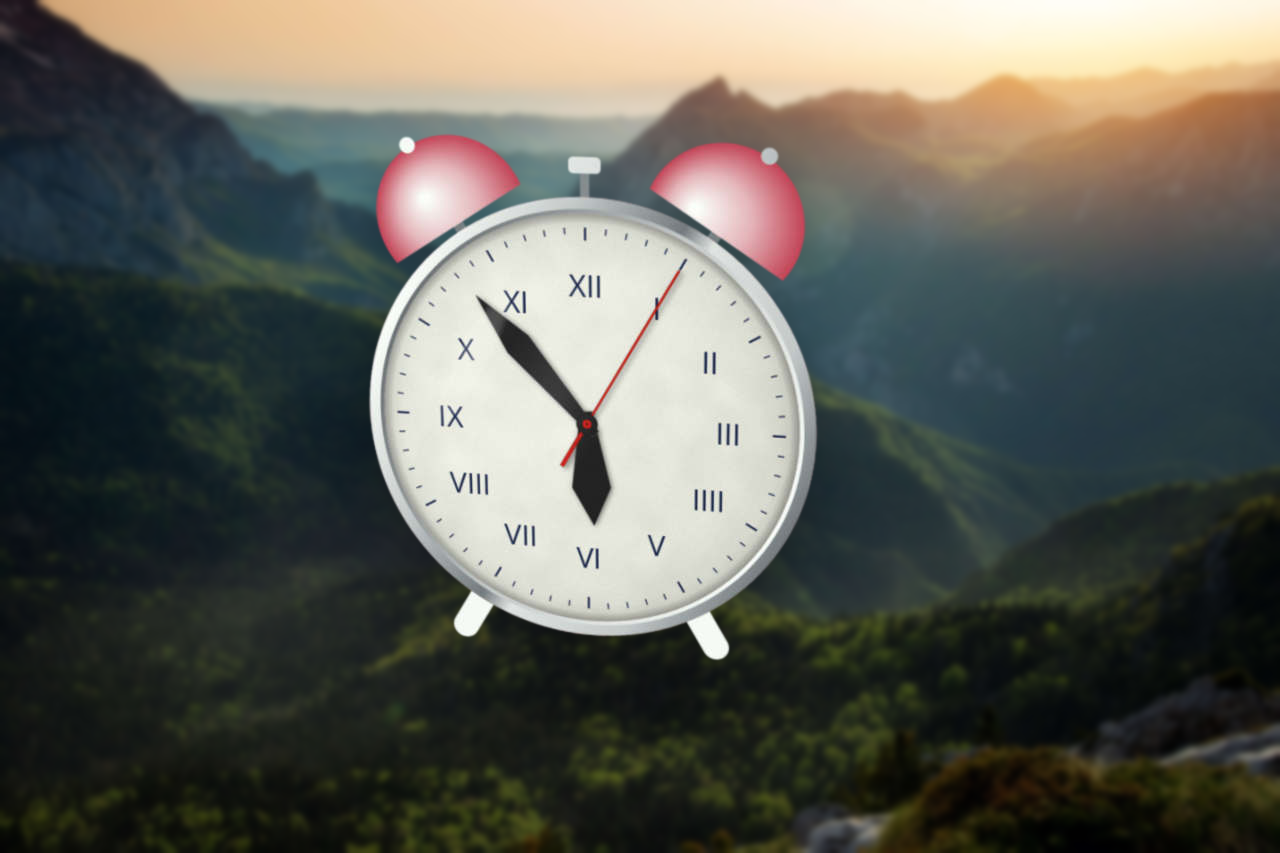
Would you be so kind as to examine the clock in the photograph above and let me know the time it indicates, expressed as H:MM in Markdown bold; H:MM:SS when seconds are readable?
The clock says **5:53:05**
